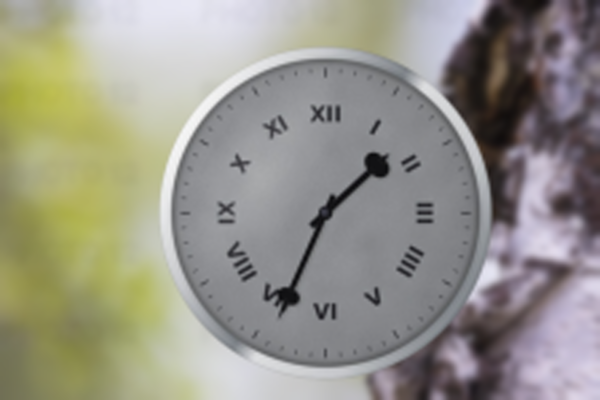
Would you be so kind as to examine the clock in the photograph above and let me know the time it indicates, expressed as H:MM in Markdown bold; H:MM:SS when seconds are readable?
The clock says **1:34**
